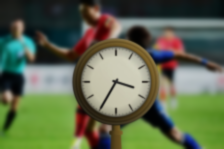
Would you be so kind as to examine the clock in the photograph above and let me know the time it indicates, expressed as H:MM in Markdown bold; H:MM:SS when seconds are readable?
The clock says **3:35**
